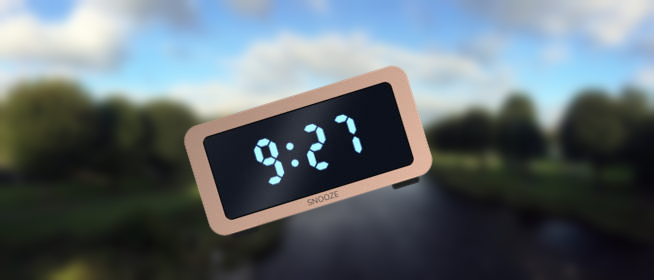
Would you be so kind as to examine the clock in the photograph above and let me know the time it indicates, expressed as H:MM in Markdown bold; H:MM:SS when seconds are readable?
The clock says **9:27**
